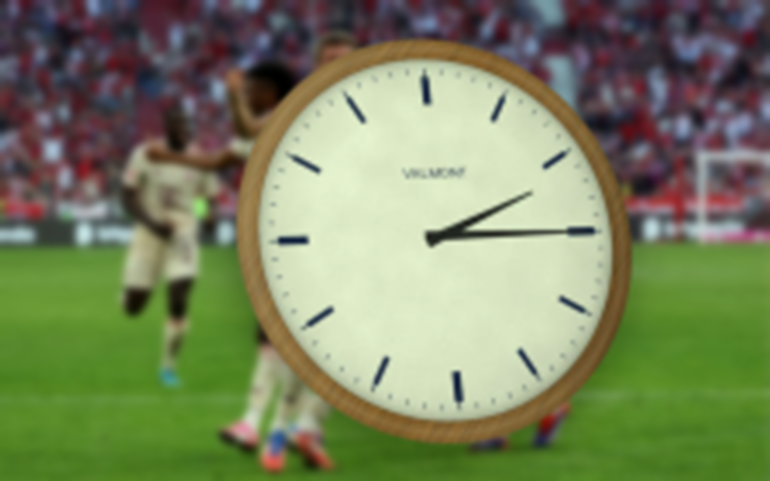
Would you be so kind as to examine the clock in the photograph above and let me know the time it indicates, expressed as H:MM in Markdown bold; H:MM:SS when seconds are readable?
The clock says **2:15**
